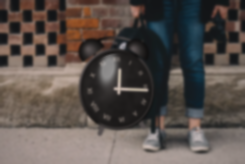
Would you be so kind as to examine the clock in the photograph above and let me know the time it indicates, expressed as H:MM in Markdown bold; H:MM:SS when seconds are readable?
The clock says **12:16**
